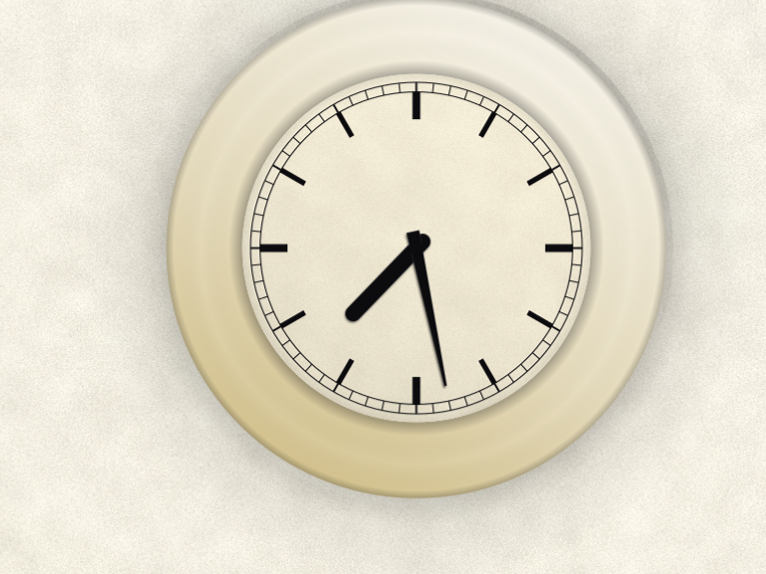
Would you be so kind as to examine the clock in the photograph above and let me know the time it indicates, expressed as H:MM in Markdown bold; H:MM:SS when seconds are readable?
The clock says **7:28**
